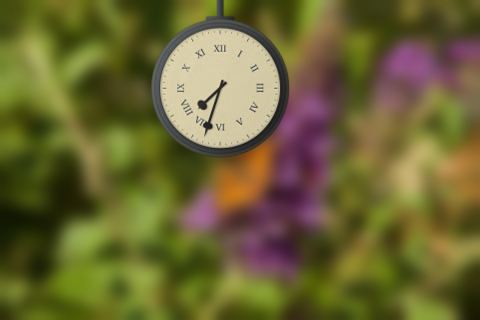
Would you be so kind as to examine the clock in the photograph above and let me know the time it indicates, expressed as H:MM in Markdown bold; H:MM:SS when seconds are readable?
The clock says **7:33**
